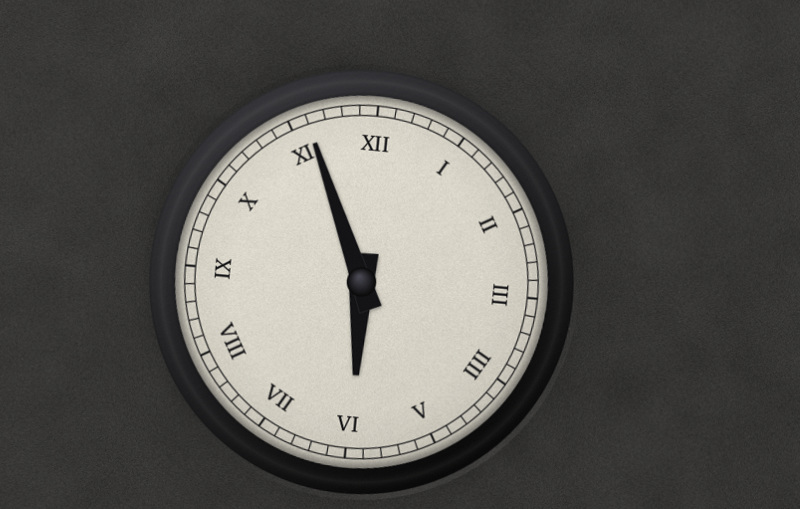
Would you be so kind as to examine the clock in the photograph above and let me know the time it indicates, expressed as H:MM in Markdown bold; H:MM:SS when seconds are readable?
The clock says **5:56**
